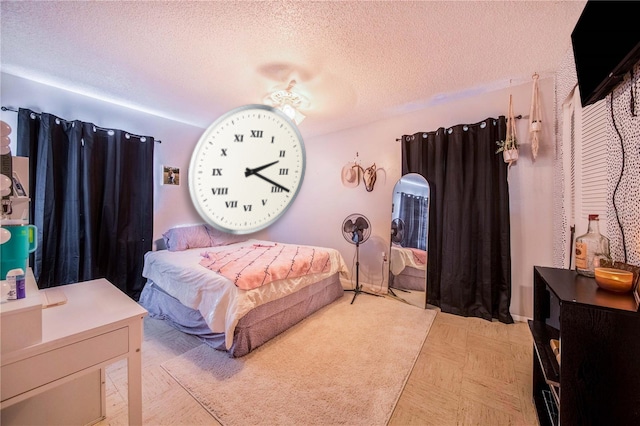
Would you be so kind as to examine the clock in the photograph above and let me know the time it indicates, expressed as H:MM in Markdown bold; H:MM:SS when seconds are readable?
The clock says **2:19**
